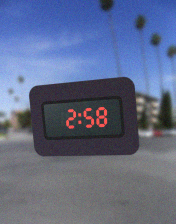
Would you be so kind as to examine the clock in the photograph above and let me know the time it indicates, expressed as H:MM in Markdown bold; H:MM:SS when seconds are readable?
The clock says **2:58**
